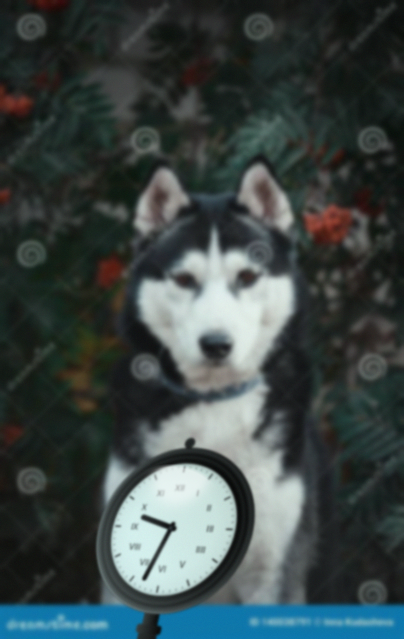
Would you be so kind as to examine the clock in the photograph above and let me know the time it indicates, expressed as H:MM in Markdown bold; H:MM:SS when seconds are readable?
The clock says **9:33**
